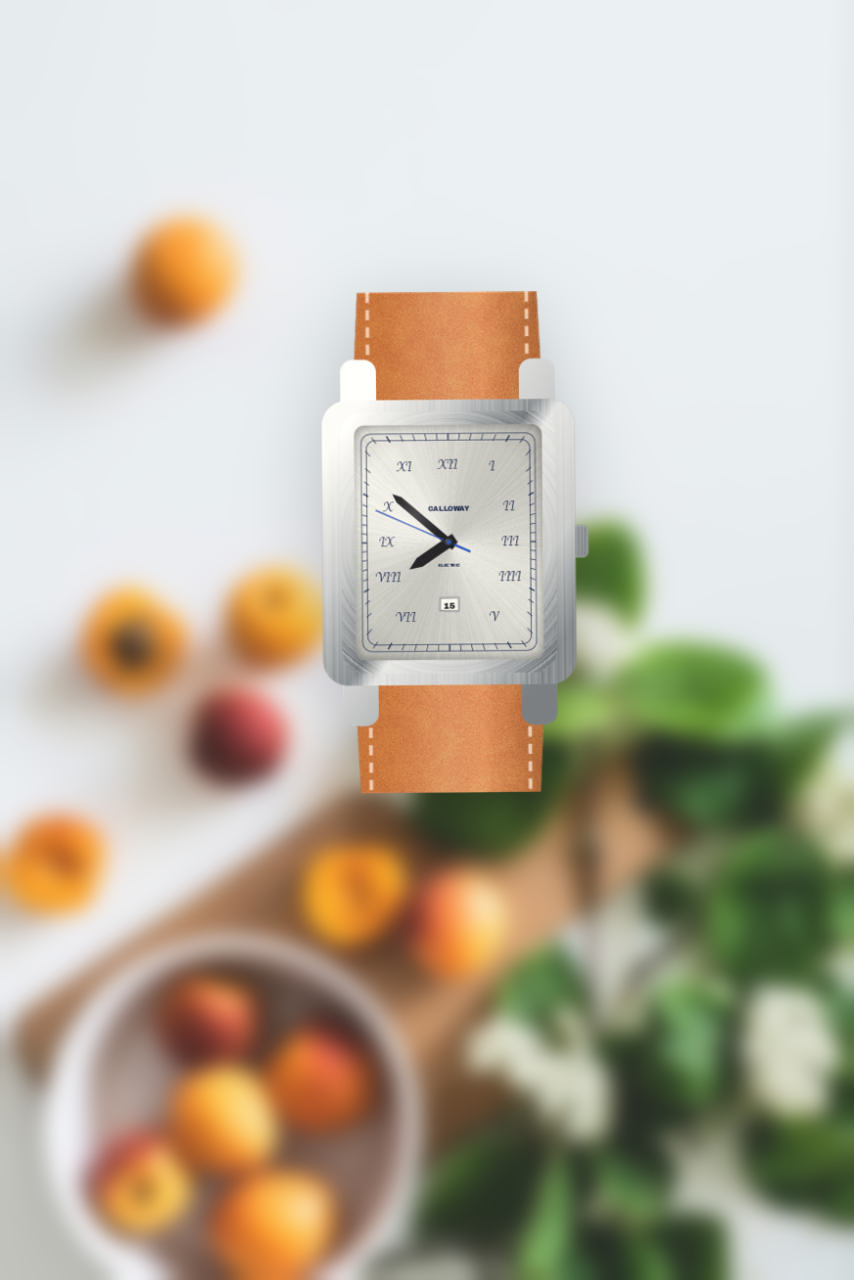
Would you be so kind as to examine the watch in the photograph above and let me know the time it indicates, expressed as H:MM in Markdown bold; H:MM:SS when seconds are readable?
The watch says **7:51:49**
